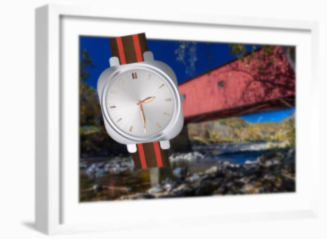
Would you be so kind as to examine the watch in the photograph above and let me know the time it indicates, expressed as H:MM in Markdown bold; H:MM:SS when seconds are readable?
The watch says **2:30**
